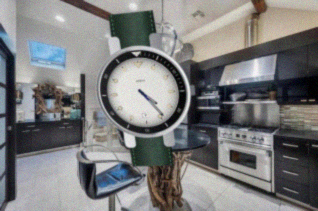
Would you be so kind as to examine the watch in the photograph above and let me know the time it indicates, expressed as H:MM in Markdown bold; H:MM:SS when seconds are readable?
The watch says **4:24**
